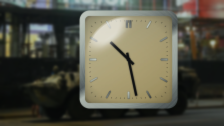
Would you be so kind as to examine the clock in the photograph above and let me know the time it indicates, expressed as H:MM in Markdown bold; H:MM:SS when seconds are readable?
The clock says **10:28**
